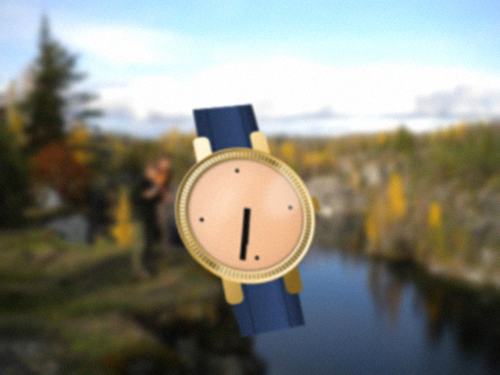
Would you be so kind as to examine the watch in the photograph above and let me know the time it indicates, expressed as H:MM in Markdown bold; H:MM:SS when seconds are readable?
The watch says **6:33**
